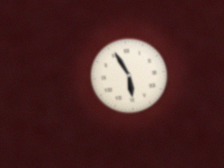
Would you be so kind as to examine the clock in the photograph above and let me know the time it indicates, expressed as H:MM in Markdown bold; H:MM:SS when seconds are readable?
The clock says **5:56**
